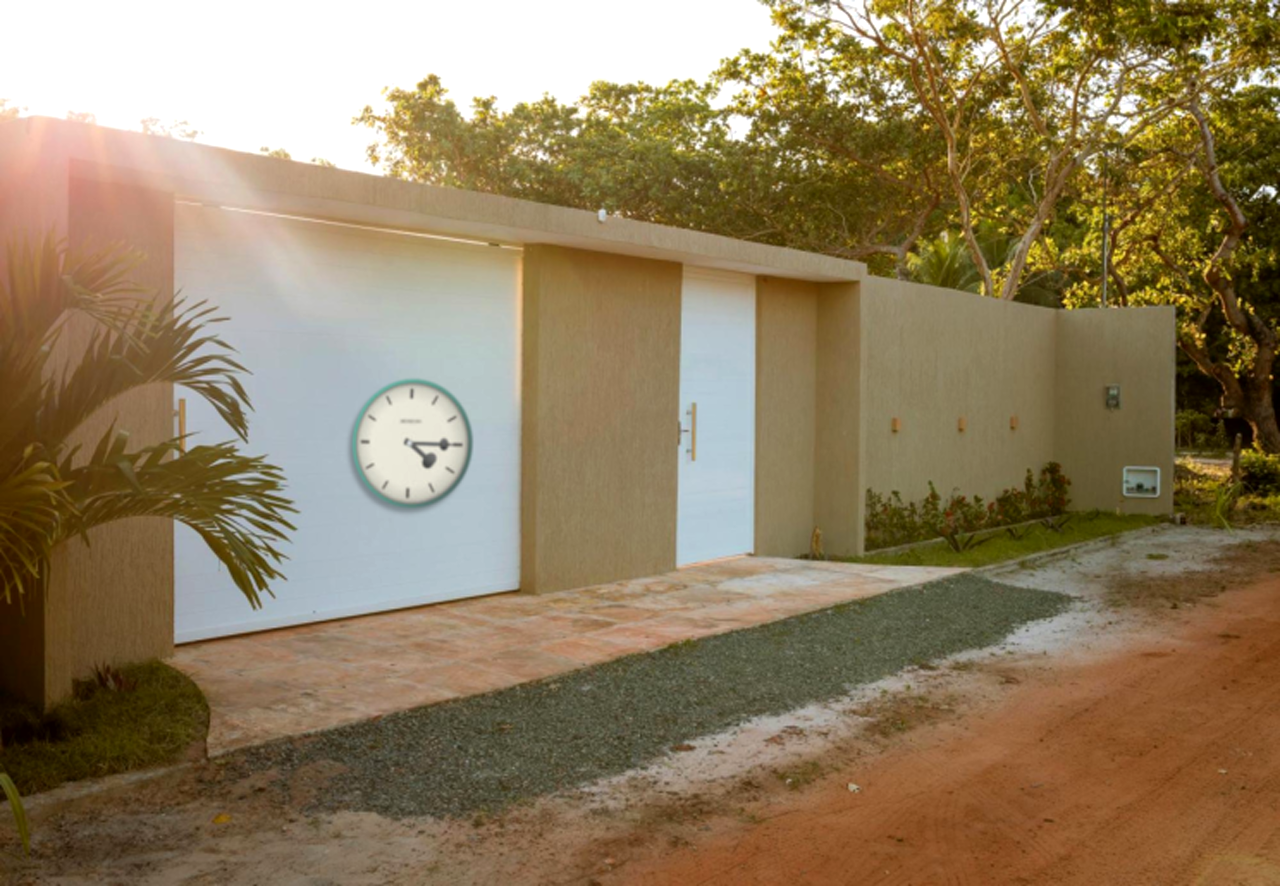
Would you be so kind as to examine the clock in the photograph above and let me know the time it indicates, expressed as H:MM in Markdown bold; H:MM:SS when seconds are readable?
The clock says **4:15**
